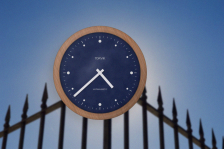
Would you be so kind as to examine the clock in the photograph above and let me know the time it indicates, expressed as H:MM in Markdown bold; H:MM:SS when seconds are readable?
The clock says **4:38**
